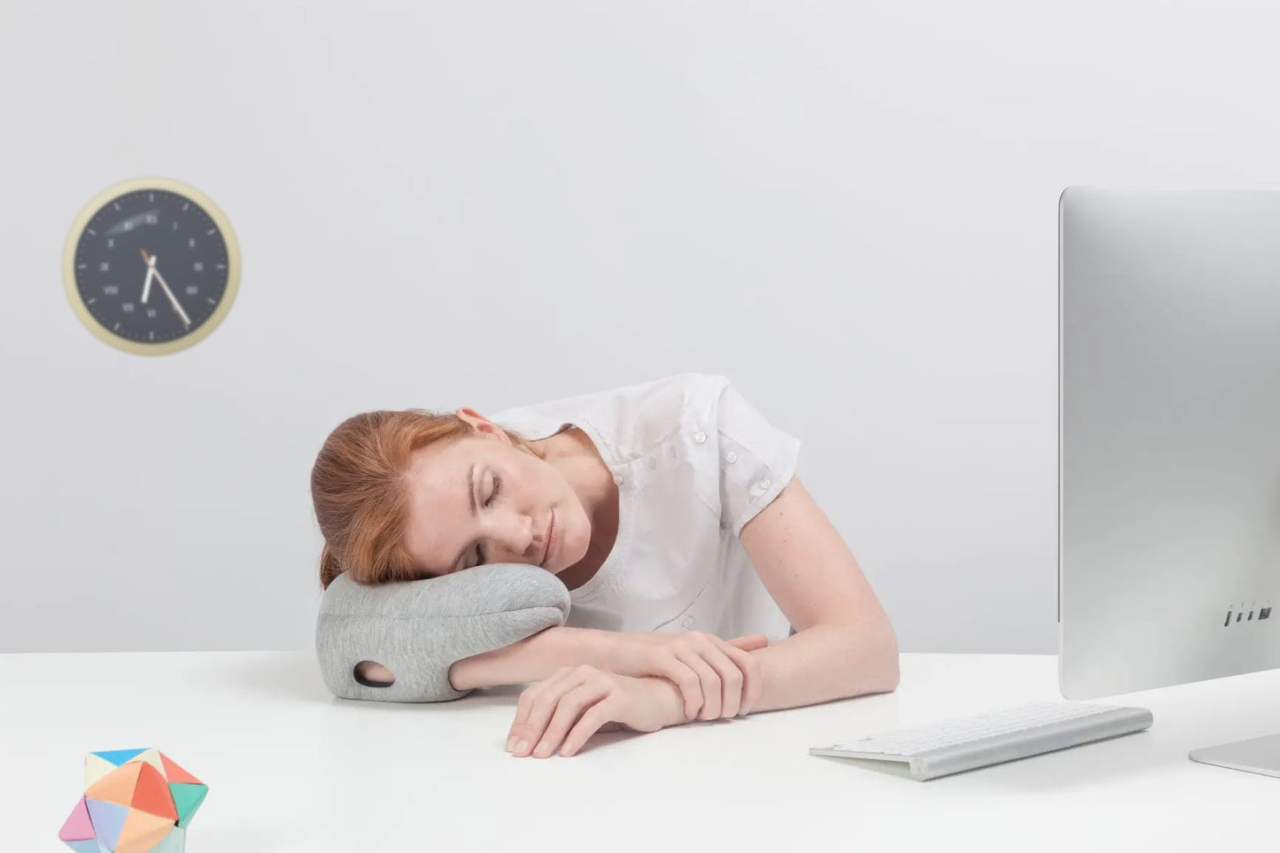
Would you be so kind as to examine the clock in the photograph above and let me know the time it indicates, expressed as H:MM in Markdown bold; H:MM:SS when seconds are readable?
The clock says **6:24:25**
